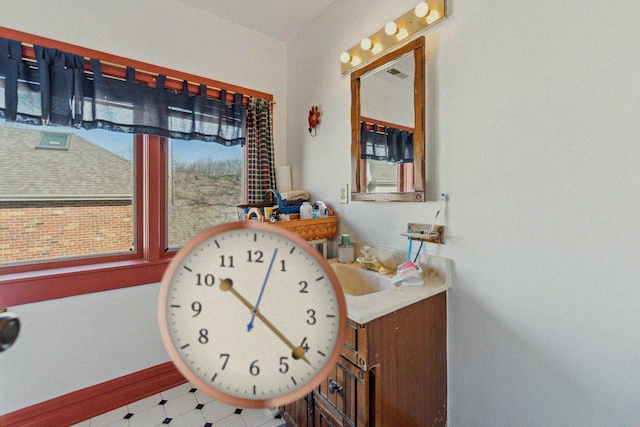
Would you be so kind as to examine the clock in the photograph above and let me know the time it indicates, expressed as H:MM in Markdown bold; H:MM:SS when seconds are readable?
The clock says **10:22:03**
